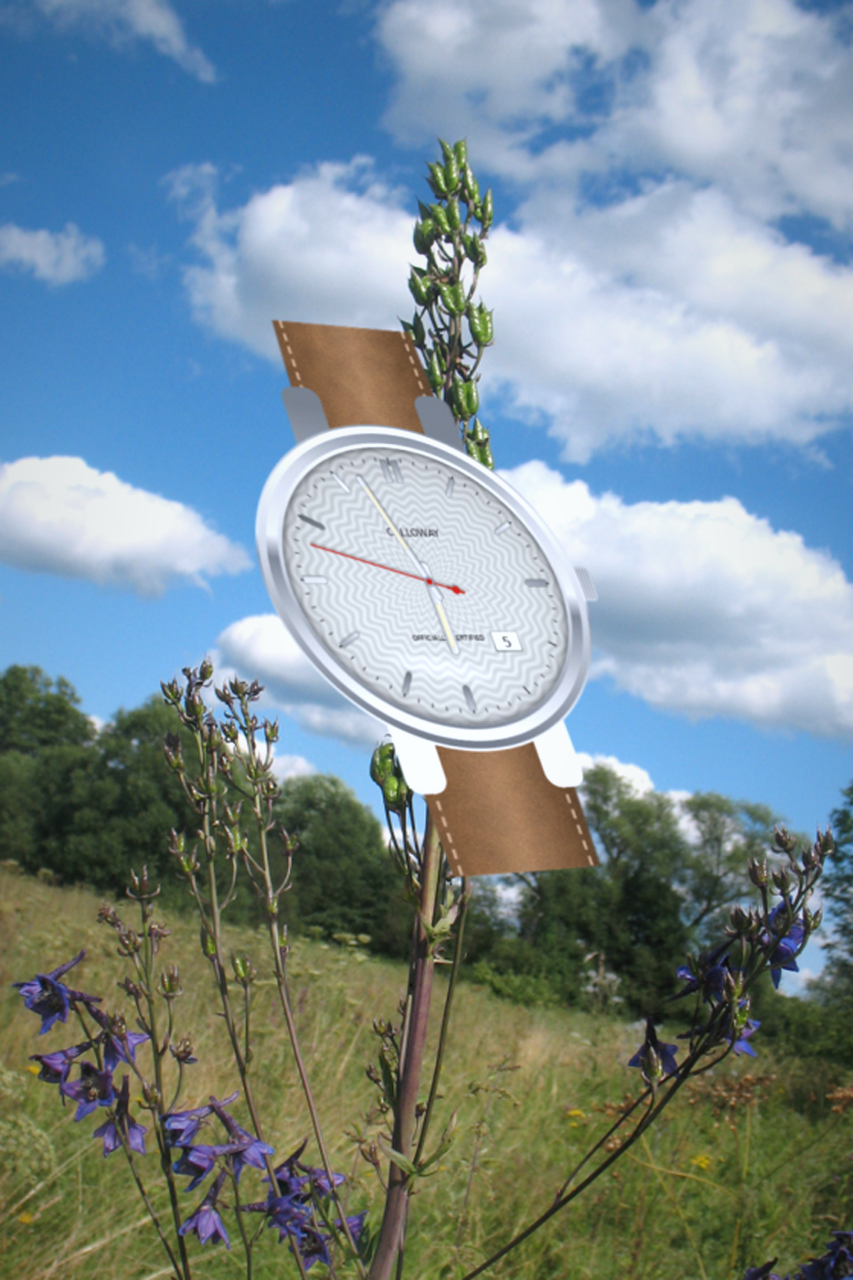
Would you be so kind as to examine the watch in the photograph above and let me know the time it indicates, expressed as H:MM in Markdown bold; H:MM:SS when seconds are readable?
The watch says **5:56:48**
